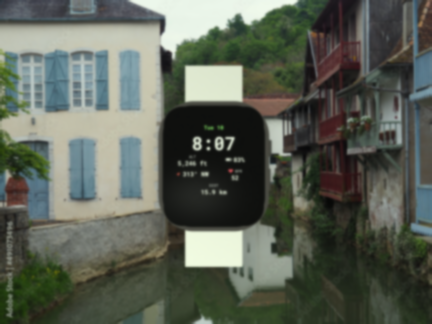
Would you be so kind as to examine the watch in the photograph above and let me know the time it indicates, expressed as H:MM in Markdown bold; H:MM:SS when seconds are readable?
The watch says **8:07**
